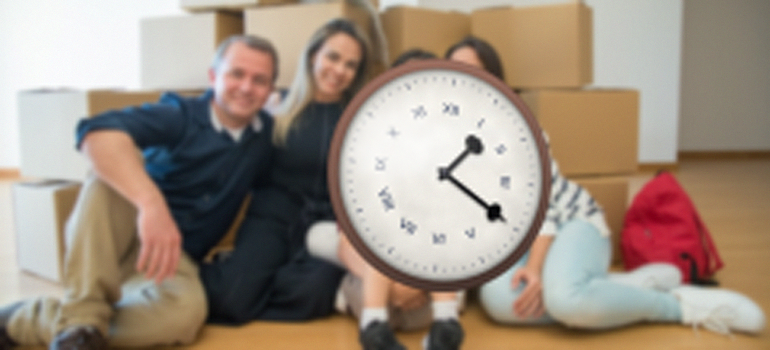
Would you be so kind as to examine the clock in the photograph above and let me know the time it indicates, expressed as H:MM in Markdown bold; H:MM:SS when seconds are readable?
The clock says **1:20**
